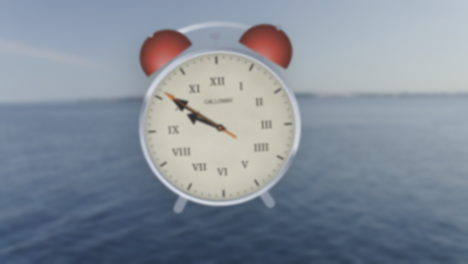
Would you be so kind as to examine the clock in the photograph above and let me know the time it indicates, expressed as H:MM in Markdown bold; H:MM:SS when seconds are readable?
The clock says **9:50:51**
